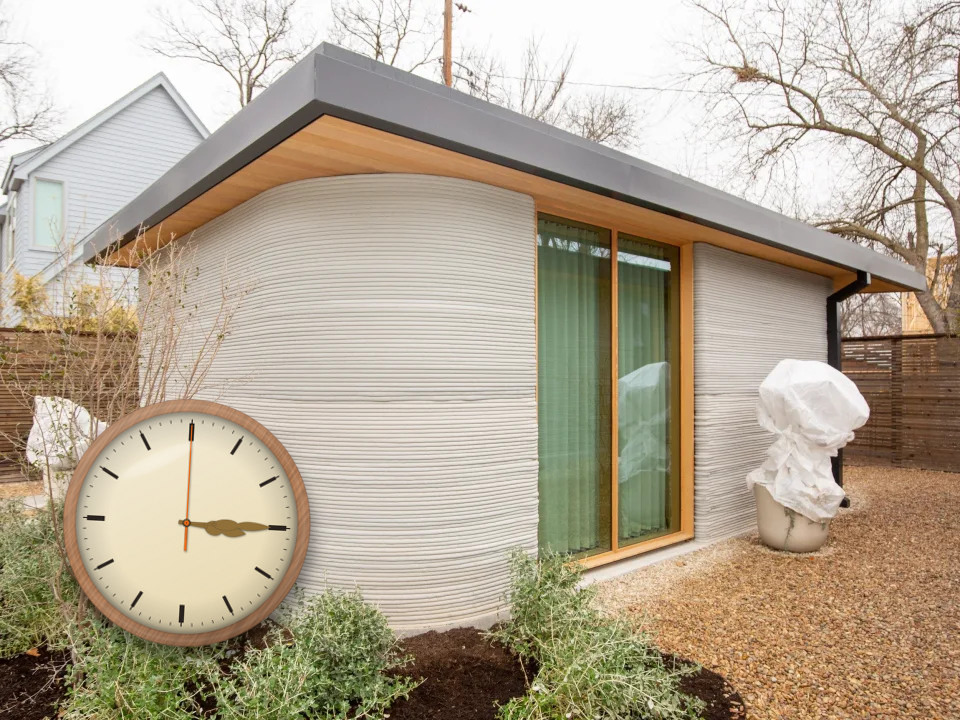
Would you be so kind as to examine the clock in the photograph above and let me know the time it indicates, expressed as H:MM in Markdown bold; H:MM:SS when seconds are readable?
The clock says **3:15:00**
